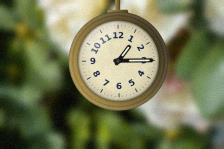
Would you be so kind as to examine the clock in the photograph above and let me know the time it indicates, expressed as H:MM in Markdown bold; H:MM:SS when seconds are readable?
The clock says **1:15**
